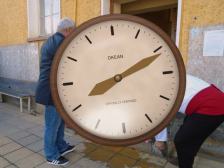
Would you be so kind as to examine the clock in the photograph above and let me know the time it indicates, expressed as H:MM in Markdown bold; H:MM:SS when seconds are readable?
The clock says **8:11**
